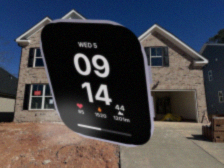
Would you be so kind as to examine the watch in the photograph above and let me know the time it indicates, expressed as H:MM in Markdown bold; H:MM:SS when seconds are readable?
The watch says **9:14**
